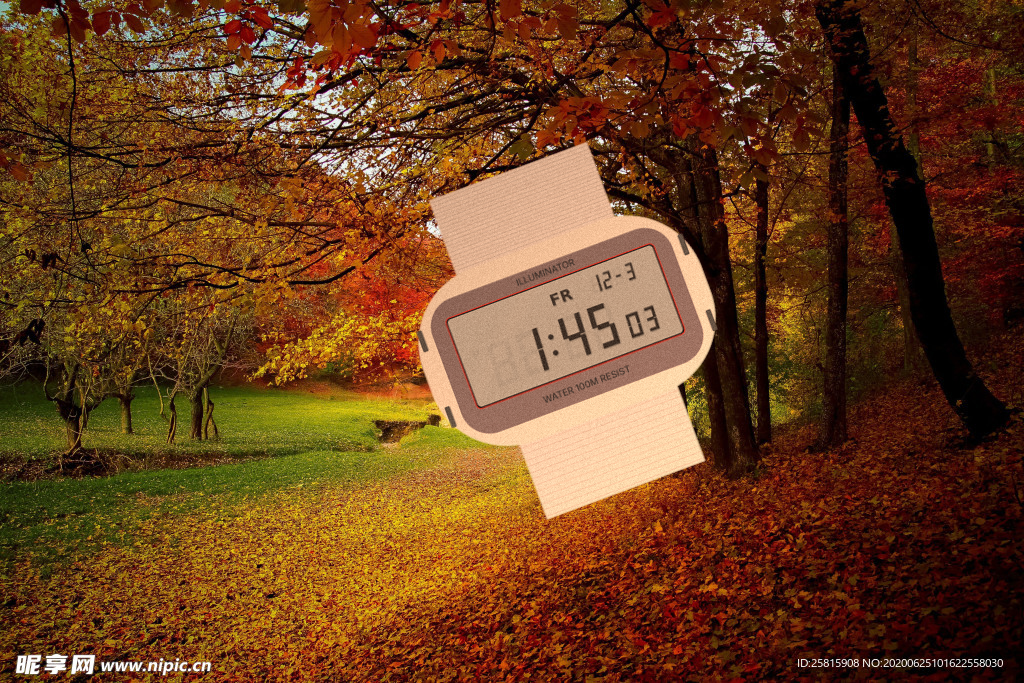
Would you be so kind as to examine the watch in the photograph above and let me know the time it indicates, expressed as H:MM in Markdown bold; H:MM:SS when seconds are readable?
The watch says **1:45:03**
